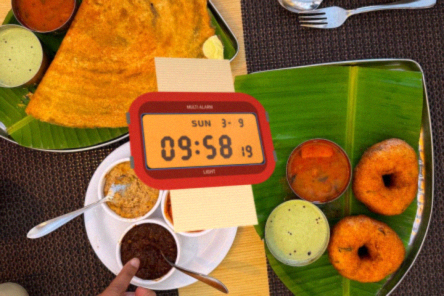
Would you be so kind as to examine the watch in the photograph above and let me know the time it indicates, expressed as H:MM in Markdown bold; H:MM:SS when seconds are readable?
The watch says **9:58:19**
